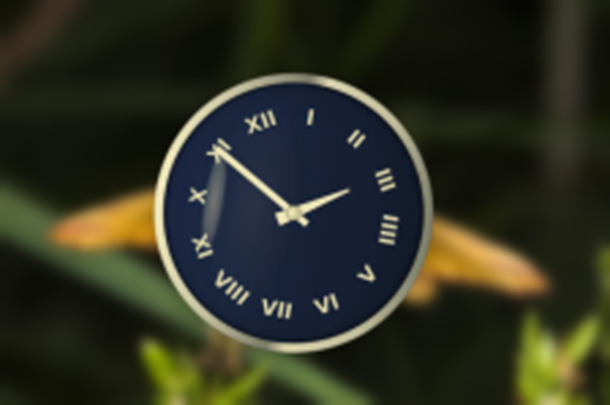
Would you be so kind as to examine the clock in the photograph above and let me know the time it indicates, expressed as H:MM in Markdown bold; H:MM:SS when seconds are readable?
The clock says **2:55**
